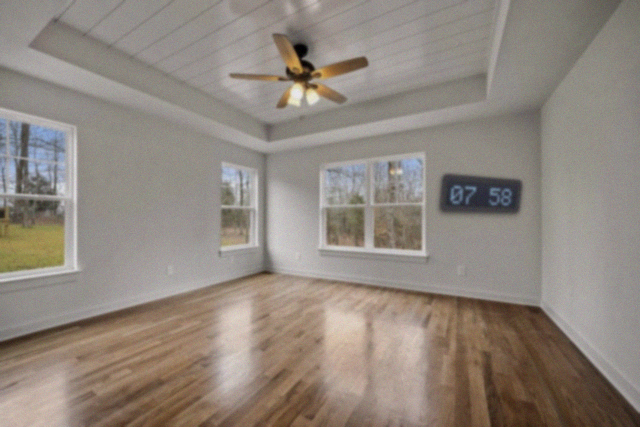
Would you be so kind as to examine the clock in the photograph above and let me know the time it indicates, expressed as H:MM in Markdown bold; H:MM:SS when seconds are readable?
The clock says **7:58**
